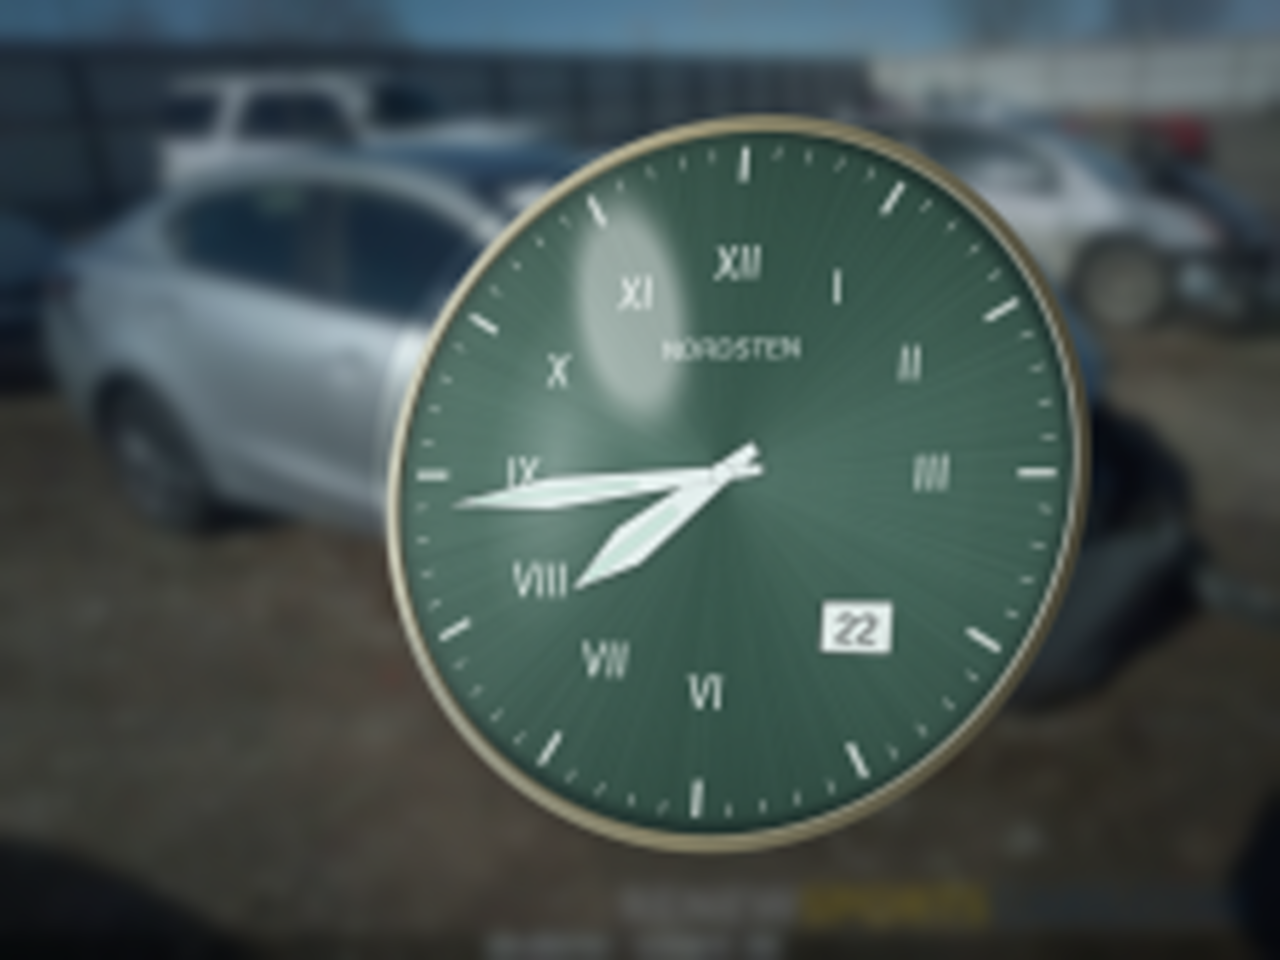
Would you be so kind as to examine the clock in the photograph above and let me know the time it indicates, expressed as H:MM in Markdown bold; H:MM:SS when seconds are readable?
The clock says **7:44**
